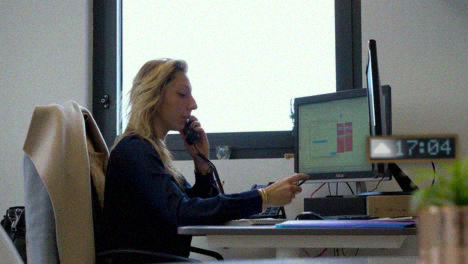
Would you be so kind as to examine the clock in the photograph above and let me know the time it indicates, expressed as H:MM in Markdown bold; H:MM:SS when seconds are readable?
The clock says **17:04**
